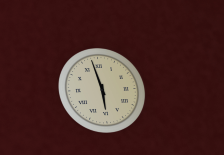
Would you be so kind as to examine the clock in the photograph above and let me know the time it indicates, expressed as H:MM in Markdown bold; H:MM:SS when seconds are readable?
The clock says **5:58**
